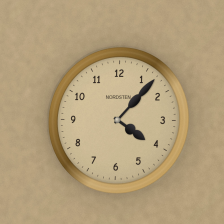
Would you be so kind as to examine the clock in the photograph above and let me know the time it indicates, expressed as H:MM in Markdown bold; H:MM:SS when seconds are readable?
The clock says **4:07**
